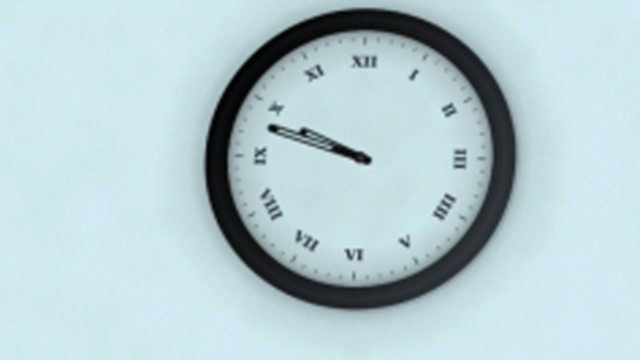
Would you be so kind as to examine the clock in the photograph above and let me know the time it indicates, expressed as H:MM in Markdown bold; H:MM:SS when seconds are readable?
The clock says **9:48**
